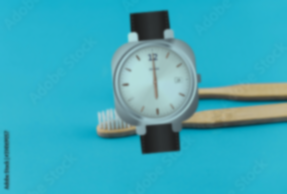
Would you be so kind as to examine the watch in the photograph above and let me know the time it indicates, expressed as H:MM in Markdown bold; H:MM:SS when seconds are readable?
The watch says **6:00**
